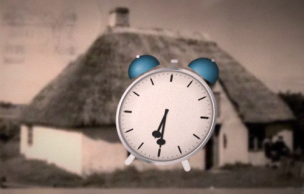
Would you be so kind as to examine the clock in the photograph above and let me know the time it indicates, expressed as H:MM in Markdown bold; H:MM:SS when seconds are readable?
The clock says **6:30**
